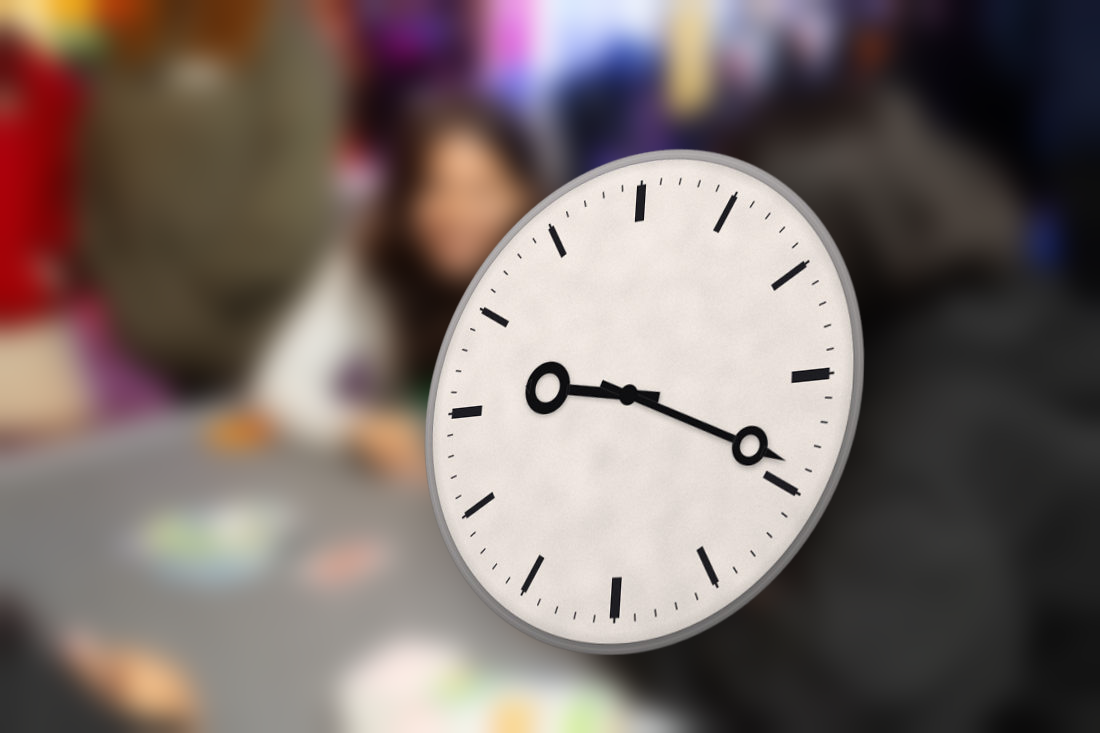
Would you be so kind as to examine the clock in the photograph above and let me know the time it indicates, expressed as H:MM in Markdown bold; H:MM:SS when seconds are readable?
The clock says **9:19**
